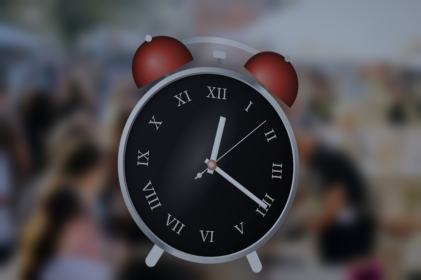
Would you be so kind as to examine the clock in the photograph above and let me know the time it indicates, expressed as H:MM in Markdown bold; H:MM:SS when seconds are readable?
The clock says **12:20:08**
